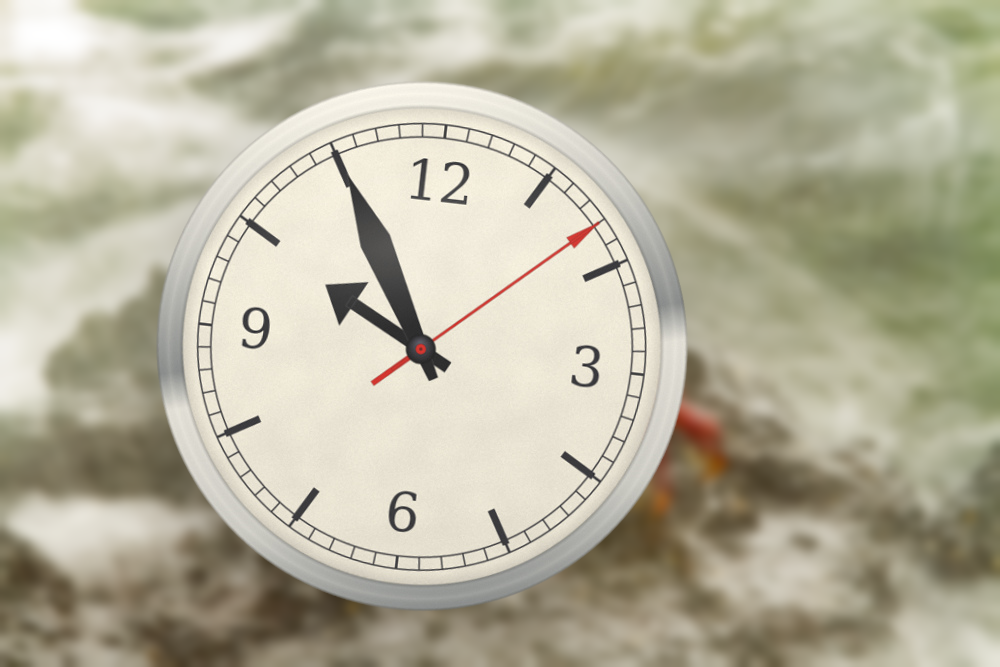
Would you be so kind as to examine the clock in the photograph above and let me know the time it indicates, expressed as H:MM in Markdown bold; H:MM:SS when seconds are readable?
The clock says **9:55:08**
